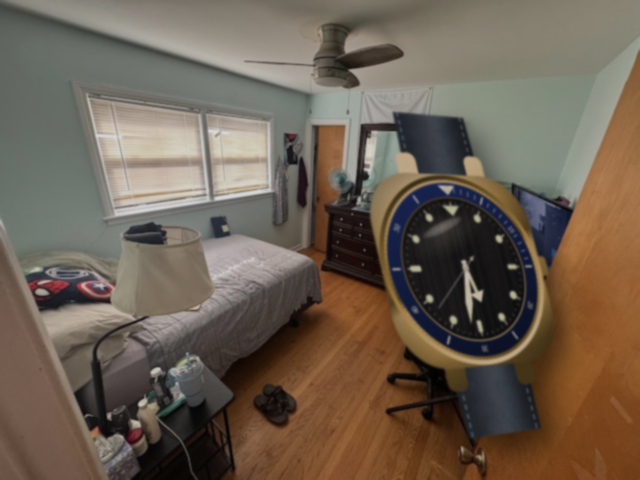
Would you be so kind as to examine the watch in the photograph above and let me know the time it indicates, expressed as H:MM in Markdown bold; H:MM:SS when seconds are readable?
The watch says **5:31:38**
